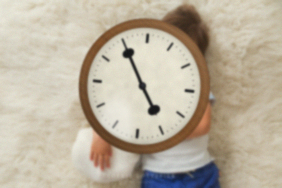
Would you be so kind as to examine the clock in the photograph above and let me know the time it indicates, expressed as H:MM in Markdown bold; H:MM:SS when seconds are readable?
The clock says **4:55**
